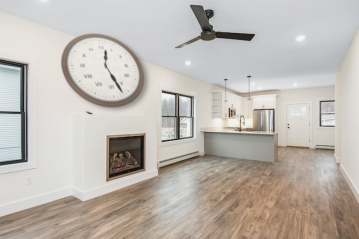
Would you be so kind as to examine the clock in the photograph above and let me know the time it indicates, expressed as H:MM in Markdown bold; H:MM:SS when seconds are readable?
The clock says **12:27**
